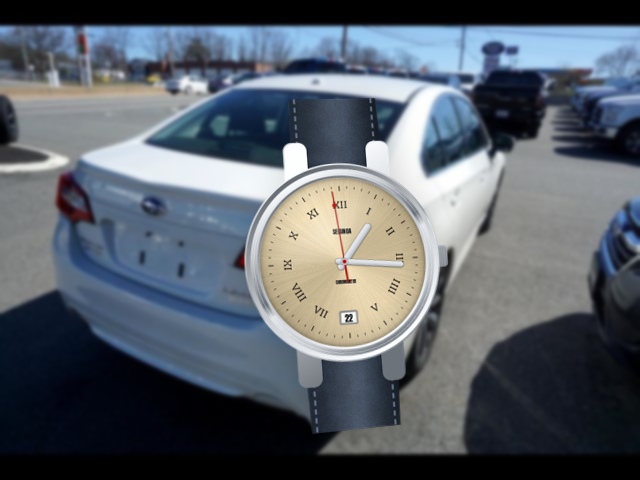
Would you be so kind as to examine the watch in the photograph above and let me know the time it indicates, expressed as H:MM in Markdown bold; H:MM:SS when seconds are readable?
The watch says **1:15:59**
